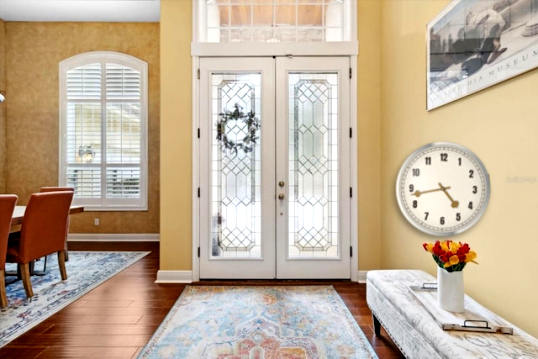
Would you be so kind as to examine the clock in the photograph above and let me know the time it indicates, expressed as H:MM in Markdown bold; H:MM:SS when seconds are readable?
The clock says **4:43**
